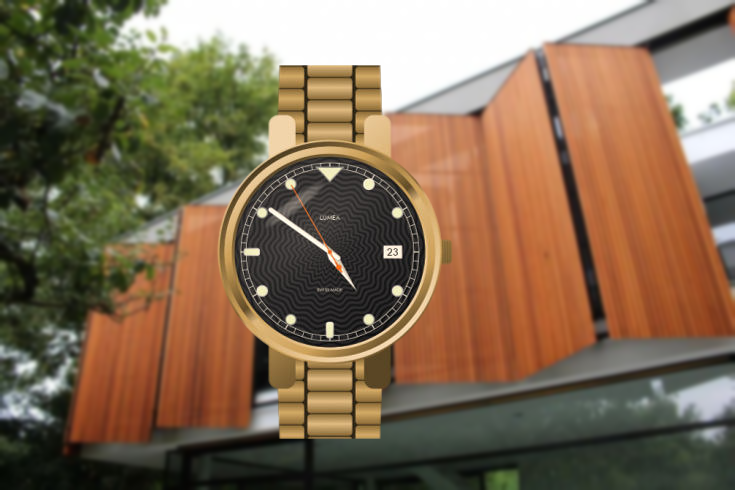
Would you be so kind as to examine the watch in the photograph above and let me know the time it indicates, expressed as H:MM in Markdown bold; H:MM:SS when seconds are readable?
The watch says **4:50:55**
